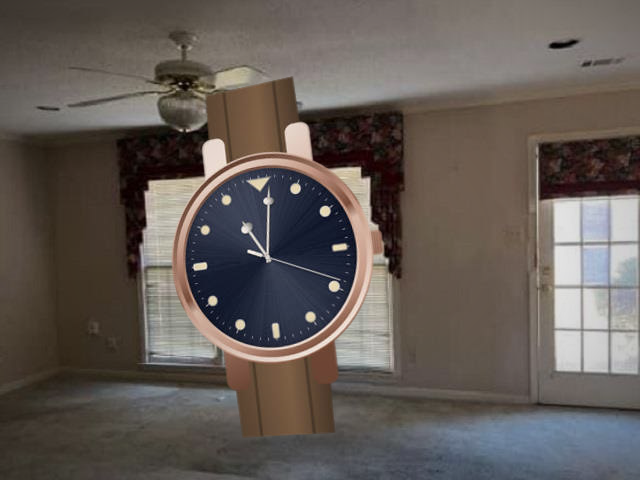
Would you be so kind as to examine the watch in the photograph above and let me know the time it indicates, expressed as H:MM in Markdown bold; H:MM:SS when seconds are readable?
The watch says **11:01:19**
